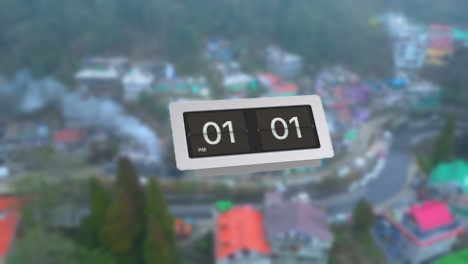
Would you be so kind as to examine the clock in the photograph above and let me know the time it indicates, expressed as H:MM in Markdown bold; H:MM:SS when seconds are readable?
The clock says **1:01**
